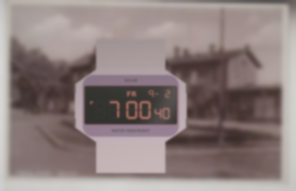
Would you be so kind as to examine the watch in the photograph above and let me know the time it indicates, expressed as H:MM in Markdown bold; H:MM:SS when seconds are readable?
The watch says **7:00:40**
